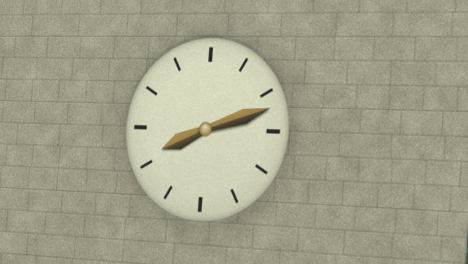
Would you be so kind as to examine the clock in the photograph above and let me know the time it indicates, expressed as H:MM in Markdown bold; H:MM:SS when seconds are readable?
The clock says **8:12**
